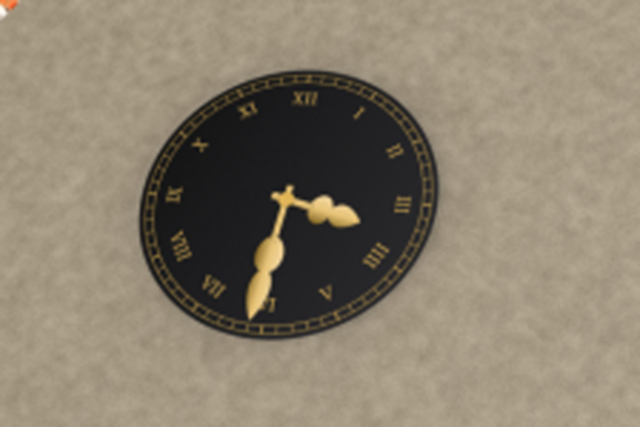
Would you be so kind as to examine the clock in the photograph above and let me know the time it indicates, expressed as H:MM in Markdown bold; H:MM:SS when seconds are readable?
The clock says **3:31**
